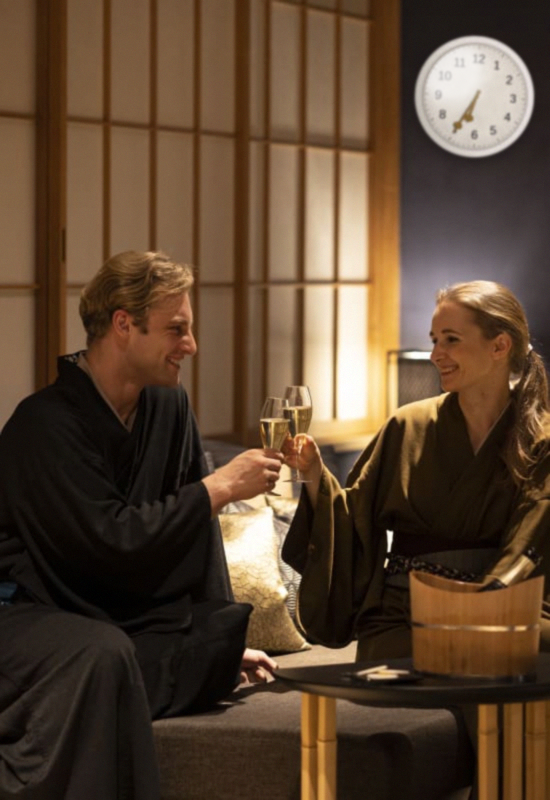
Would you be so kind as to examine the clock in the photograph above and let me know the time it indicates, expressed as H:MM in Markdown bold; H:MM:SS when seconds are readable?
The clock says **6:35**
